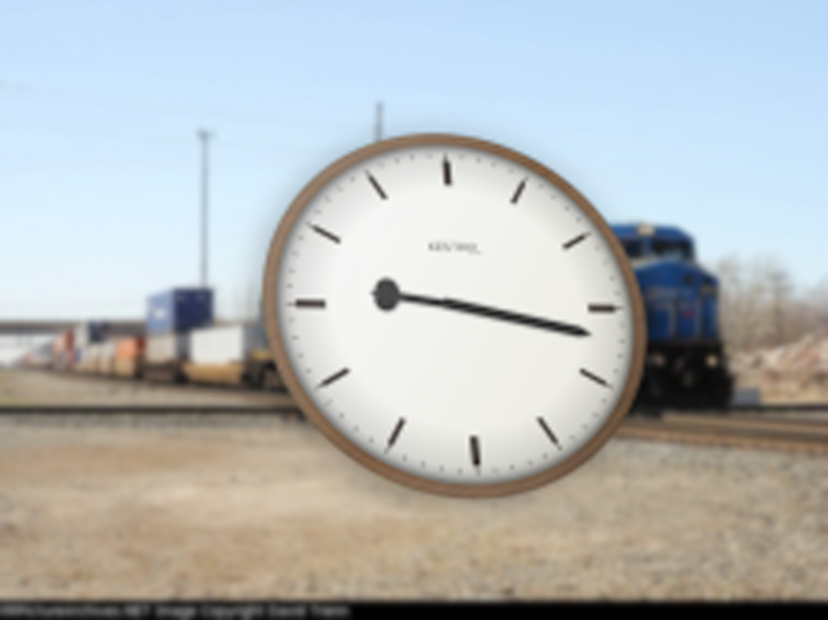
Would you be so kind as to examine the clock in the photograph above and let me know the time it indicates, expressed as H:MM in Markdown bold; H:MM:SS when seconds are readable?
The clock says **9:17**
